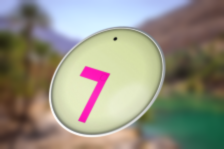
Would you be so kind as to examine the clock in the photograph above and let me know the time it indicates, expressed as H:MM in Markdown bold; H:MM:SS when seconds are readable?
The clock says **9:32**
